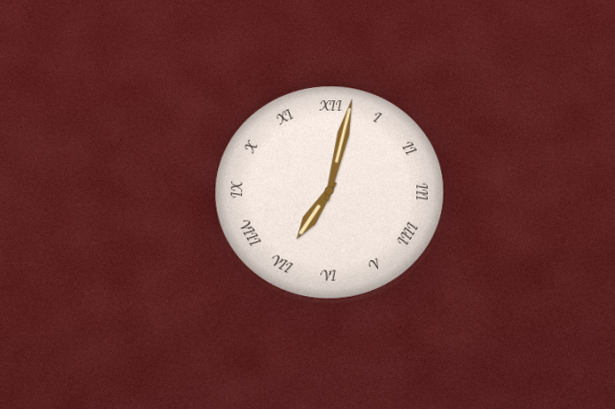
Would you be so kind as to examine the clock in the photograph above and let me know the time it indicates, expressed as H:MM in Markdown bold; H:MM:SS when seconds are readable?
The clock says **7:02**
